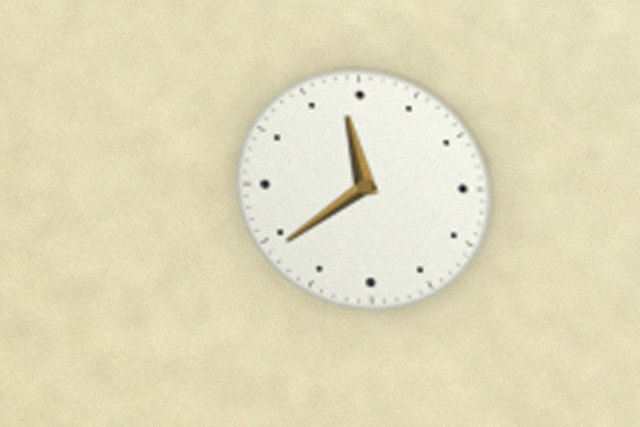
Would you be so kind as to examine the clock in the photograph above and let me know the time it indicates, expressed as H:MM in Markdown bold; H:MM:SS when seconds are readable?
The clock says **11:39**
